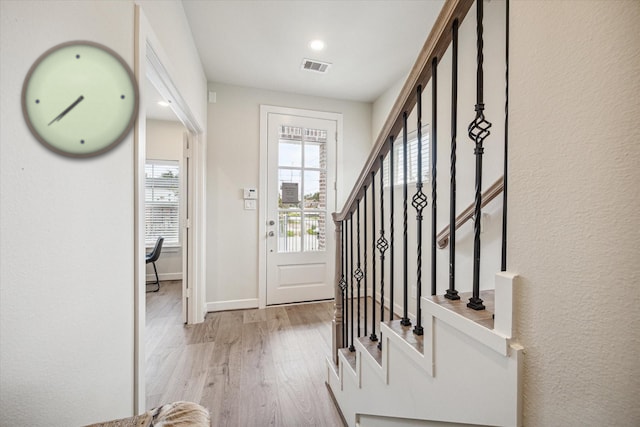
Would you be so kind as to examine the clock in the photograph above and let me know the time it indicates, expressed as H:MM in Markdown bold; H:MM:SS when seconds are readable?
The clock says **7:39**
